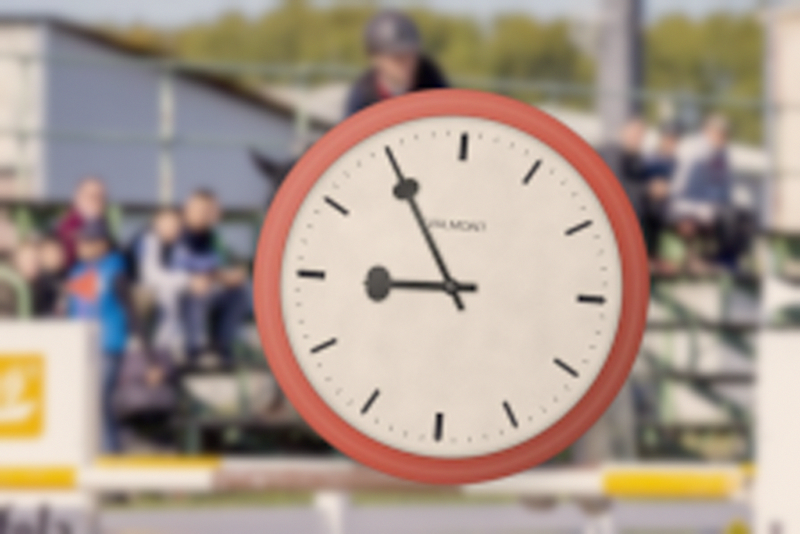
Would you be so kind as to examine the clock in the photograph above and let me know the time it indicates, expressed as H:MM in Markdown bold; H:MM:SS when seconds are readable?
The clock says **8:55**
